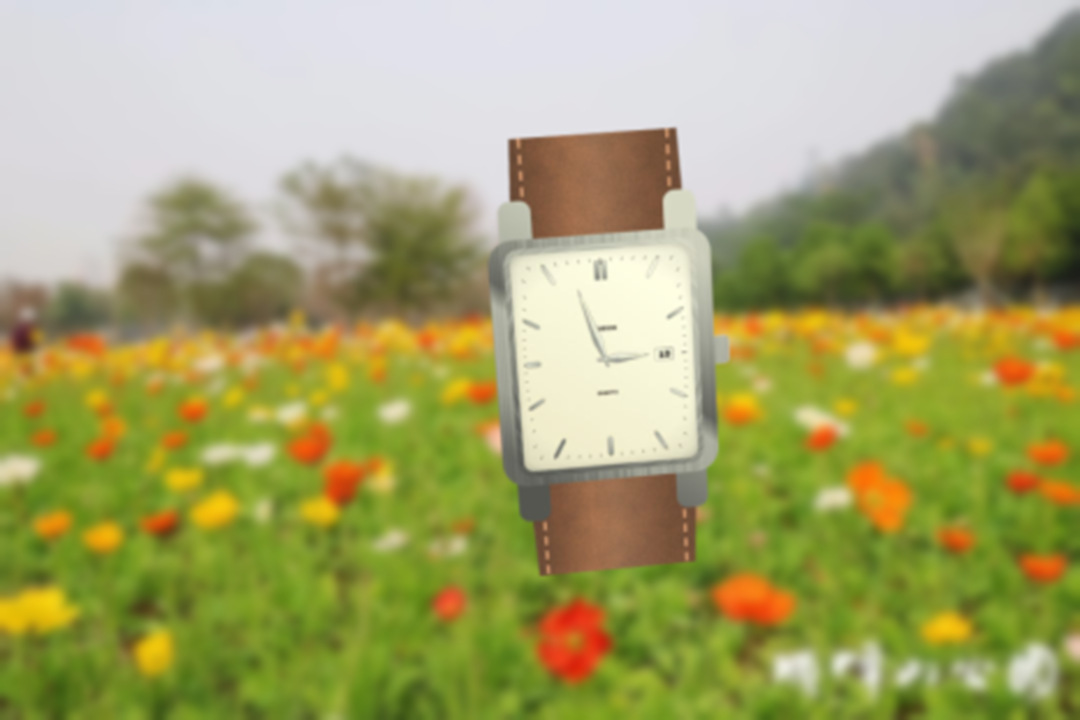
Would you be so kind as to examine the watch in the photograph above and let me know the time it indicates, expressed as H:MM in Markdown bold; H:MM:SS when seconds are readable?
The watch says **2:57**
